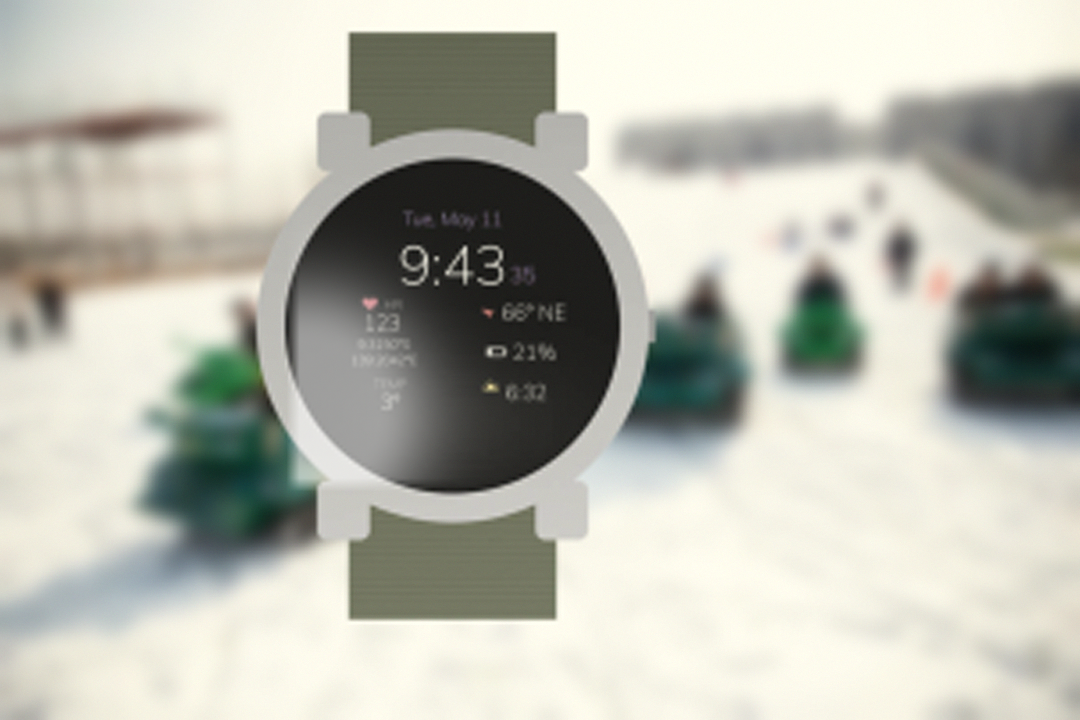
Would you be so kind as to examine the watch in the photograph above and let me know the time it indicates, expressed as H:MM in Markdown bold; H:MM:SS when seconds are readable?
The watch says **9:43**
